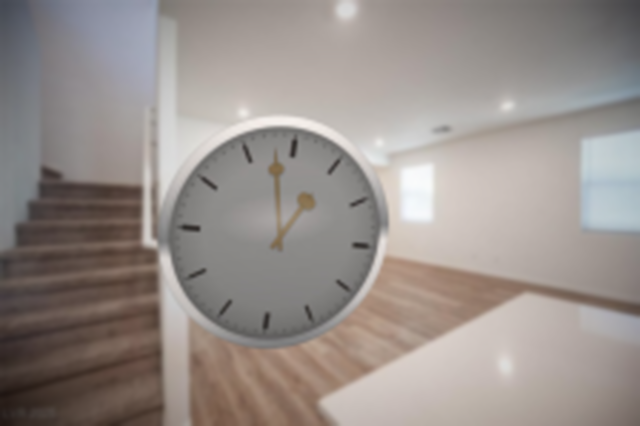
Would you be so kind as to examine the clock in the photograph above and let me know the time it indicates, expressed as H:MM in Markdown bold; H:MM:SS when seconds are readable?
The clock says **12:58**
